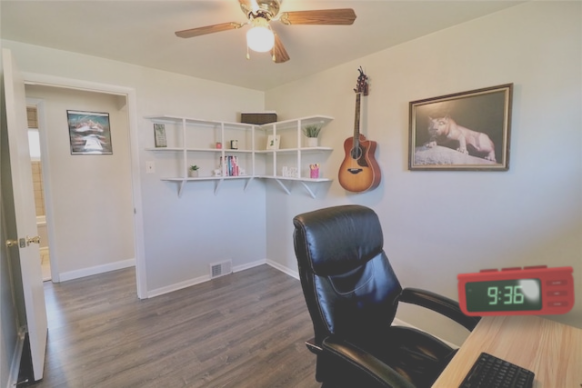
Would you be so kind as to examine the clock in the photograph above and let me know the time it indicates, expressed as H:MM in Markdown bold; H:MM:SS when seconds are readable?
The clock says **9:36**
